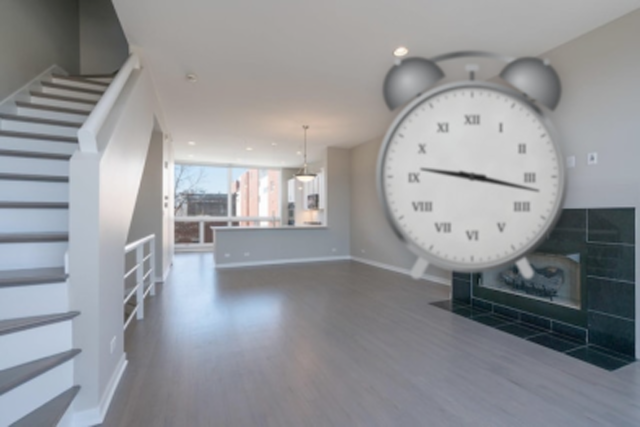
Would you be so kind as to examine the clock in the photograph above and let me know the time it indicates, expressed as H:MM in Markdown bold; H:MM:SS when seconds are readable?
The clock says **9:17**
